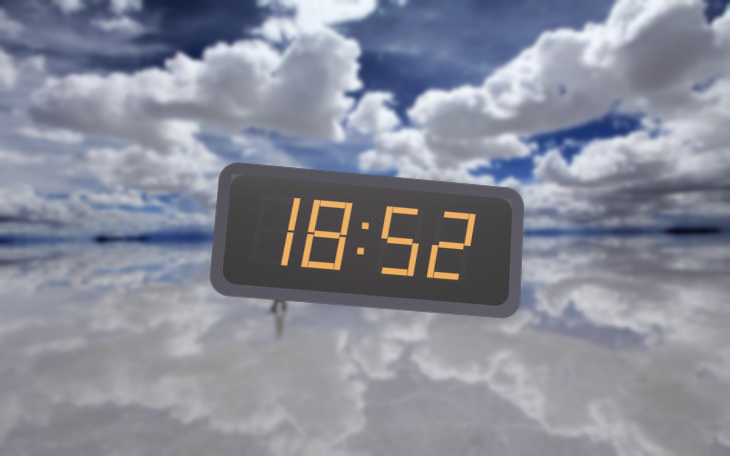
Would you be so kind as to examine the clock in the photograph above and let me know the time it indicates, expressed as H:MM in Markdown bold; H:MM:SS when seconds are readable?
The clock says **18:52**
